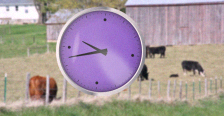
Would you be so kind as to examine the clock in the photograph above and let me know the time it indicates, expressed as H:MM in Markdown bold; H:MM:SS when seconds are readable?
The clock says **9:42**
